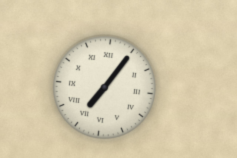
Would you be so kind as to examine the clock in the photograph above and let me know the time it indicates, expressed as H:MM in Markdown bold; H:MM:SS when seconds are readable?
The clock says **7:05**
